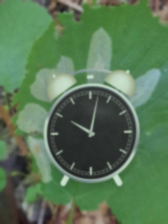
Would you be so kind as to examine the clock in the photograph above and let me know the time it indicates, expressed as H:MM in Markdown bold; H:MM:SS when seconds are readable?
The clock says **10:02**
